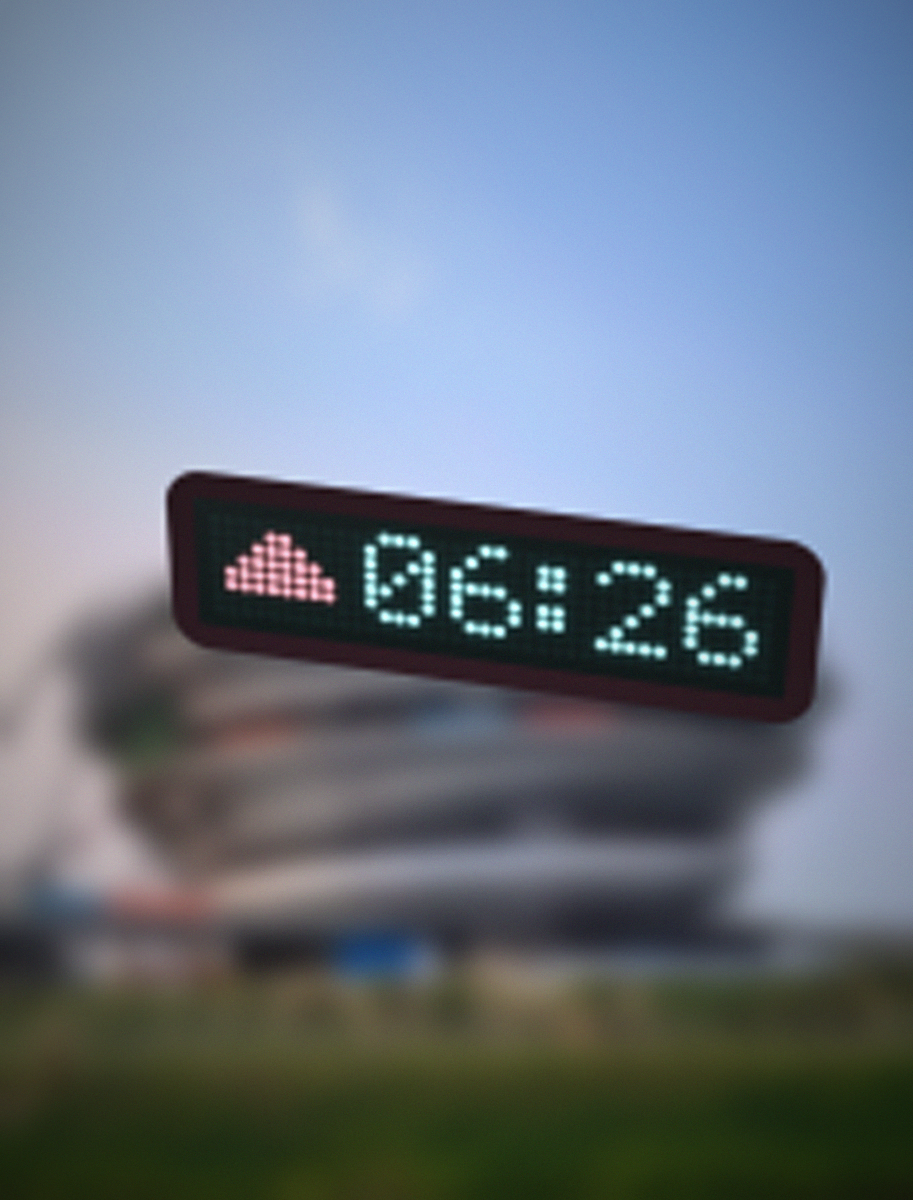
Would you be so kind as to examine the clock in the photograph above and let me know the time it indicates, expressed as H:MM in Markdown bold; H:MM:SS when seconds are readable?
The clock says **6:26**
